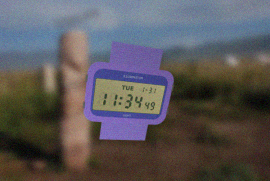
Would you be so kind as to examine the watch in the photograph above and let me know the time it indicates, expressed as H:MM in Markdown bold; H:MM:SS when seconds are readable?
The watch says **11:34:49**
